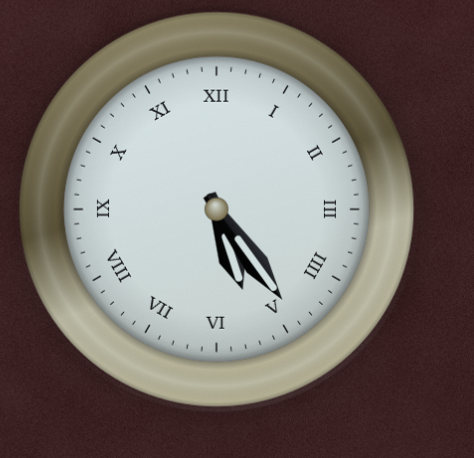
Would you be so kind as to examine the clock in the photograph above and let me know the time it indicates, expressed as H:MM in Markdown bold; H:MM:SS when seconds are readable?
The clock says **5:24**
